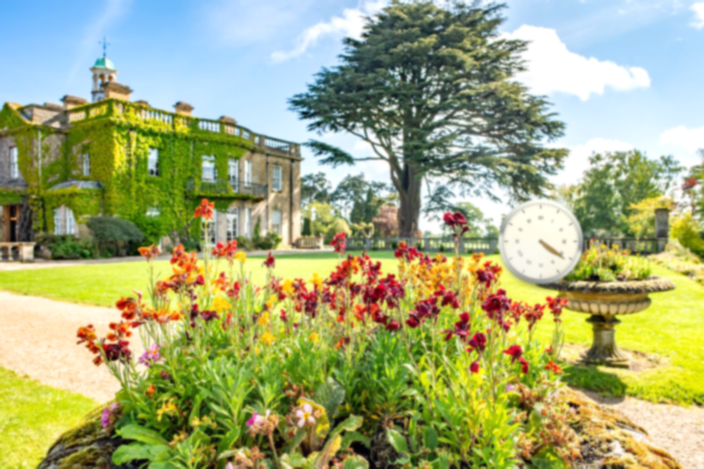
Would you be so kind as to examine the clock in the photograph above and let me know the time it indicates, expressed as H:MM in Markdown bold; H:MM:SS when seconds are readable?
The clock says **4:21**
